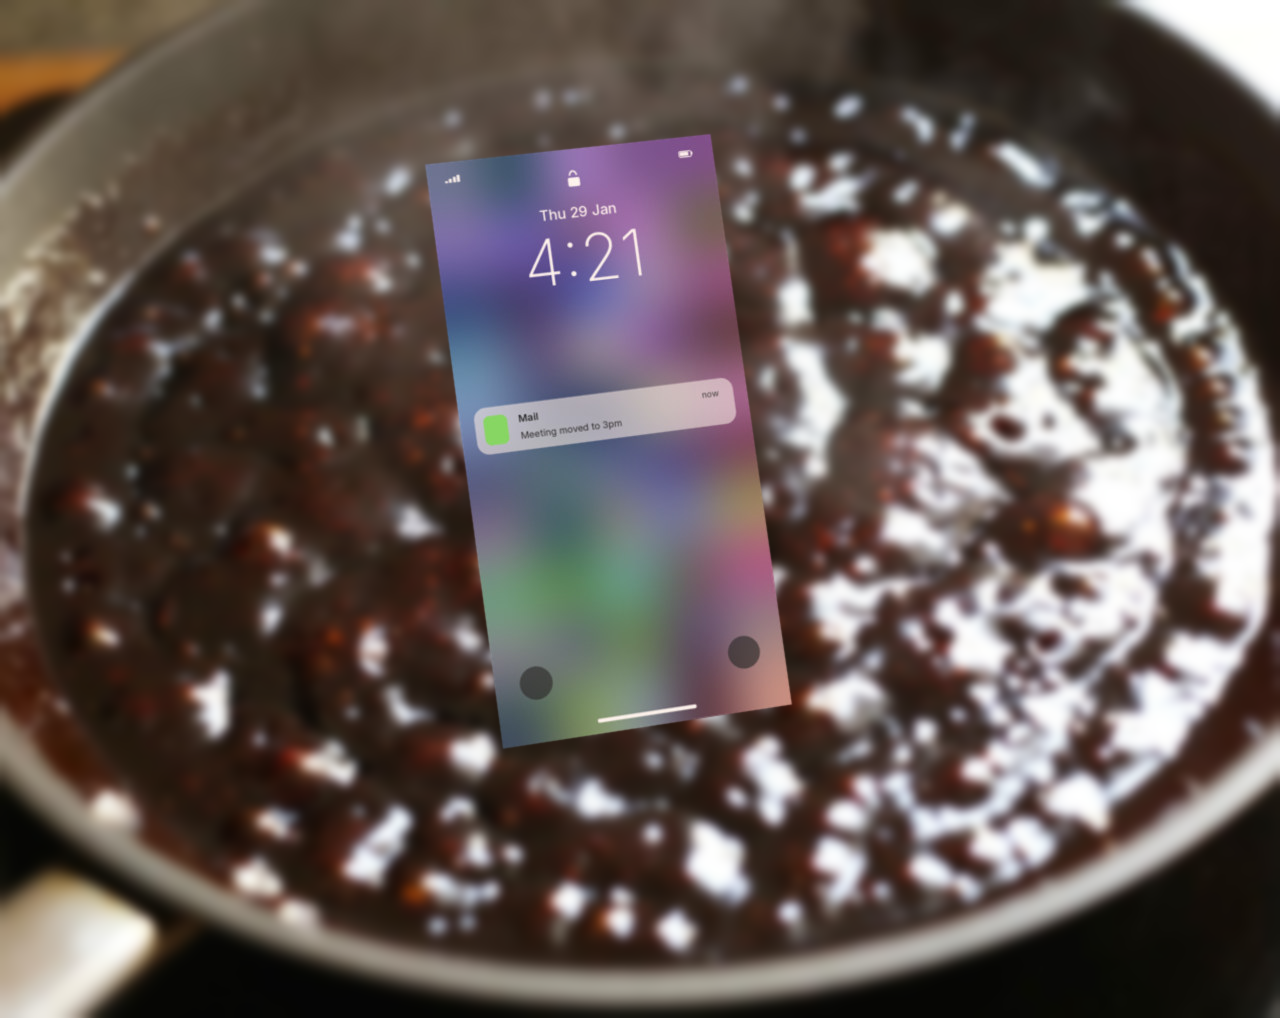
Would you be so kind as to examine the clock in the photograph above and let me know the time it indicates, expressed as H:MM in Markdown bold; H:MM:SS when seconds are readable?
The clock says **4:21**
